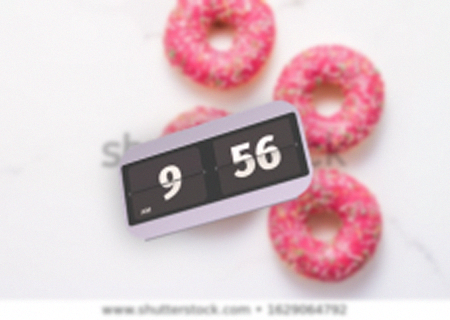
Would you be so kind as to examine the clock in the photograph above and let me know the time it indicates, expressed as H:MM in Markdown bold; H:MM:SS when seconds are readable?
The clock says **9:56**
